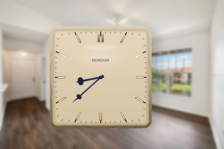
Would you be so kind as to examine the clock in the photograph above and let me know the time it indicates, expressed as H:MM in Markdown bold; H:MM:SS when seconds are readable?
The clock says **8:38**
